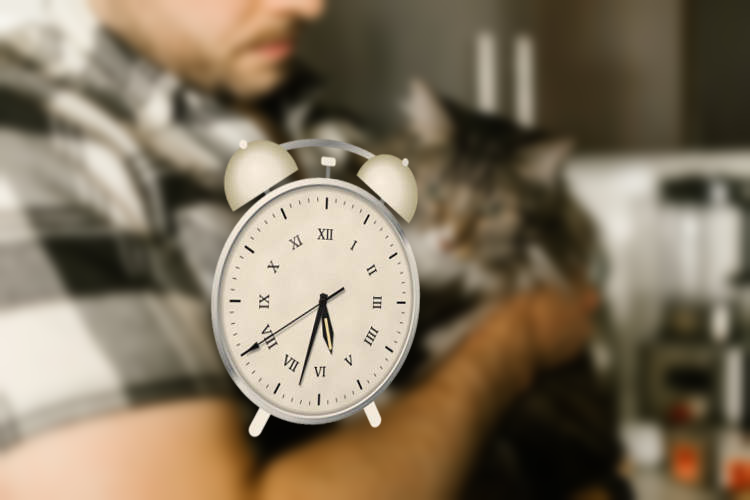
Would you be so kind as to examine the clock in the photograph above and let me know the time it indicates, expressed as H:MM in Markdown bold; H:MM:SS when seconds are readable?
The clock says **5:32:40**
